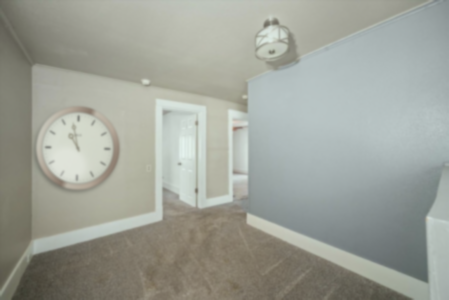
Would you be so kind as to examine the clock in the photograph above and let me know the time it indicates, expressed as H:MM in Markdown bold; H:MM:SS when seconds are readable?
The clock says **10:58**
